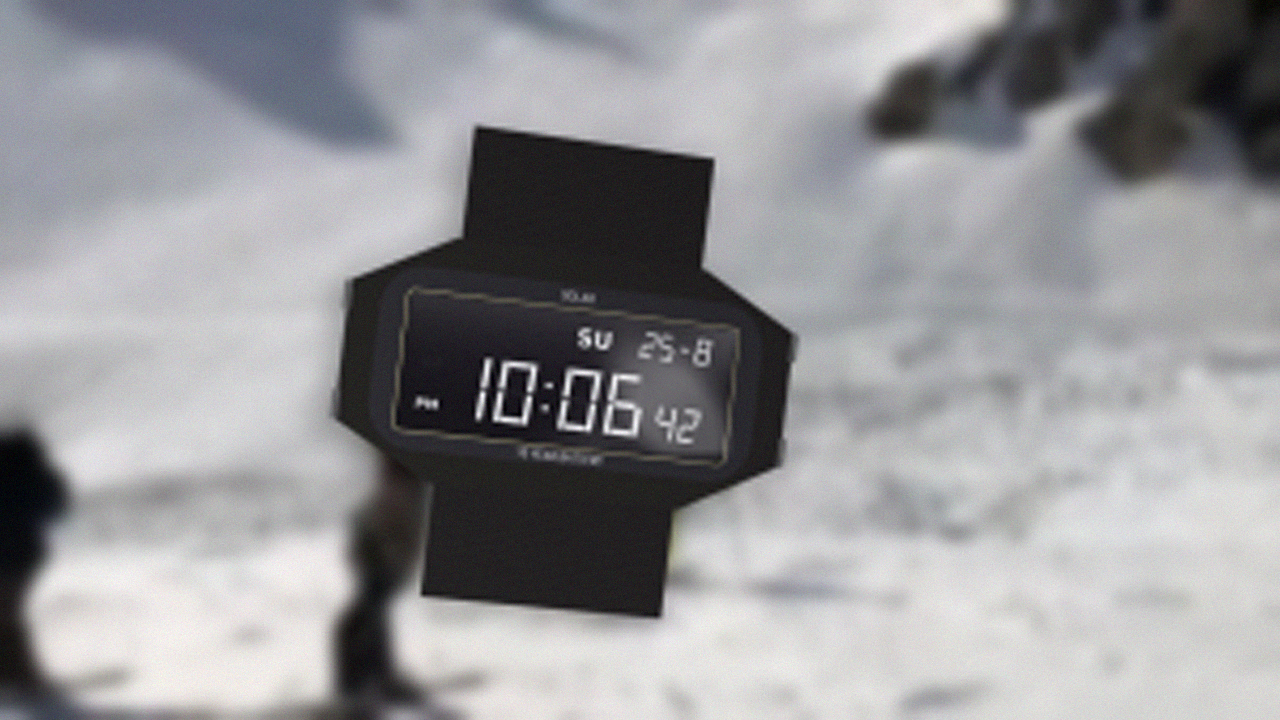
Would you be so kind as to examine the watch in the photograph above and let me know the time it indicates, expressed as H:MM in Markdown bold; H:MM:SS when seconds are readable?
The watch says **10:06:42**
